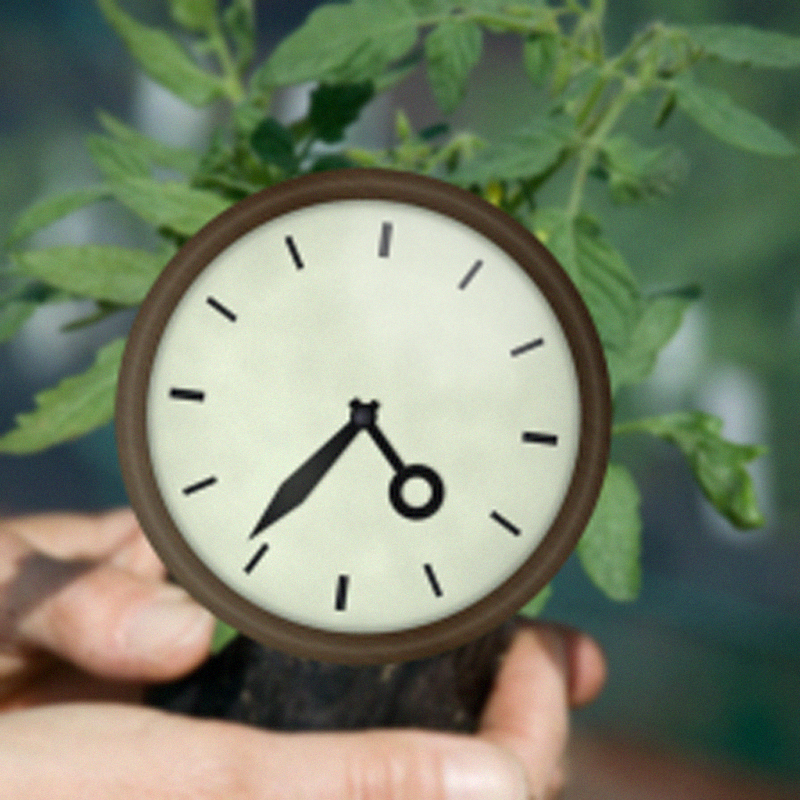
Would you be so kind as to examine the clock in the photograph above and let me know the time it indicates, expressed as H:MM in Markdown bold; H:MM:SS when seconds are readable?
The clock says **4:36**
